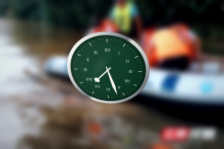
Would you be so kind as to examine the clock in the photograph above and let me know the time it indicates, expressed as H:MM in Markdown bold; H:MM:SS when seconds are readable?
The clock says **7:27**
